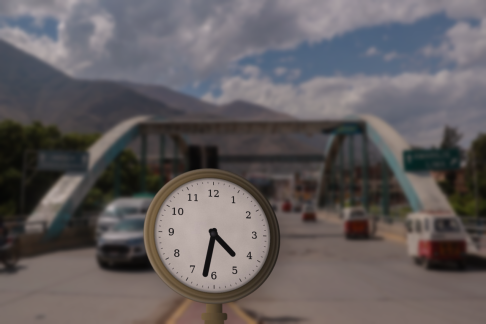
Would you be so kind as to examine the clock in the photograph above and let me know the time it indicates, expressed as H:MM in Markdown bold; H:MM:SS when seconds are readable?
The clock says **4:32**
